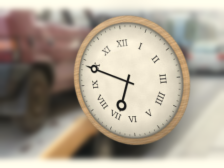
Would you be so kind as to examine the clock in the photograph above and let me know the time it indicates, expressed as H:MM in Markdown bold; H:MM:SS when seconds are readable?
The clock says **6:49**
